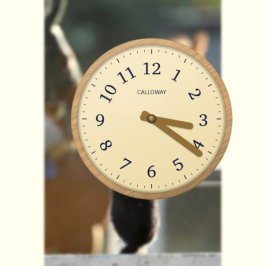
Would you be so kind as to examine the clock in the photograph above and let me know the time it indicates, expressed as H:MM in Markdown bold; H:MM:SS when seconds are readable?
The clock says **3:21**
